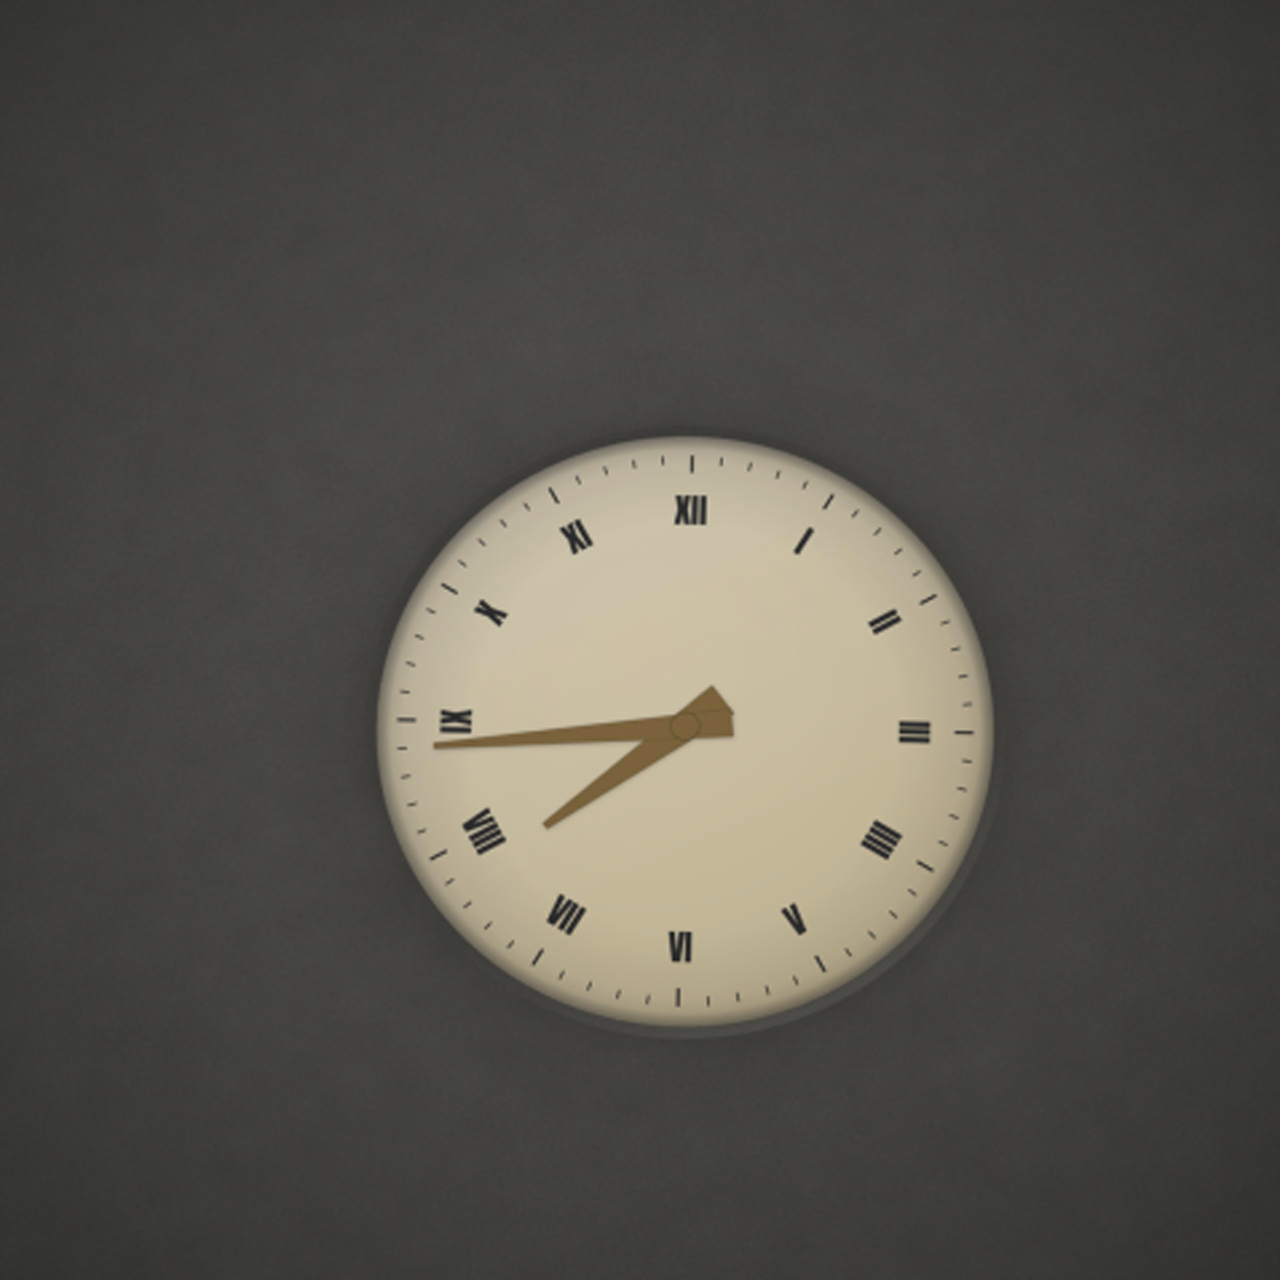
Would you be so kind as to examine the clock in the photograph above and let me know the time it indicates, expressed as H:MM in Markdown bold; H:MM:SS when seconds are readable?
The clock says **7:44**
